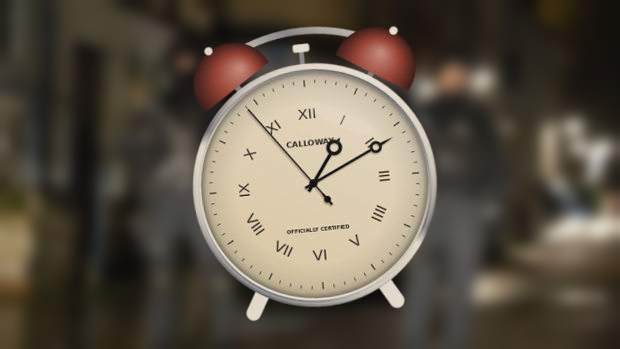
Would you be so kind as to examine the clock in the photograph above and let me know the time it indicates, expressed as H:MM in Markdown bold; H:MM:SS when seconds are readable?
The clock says **1:10:54**
